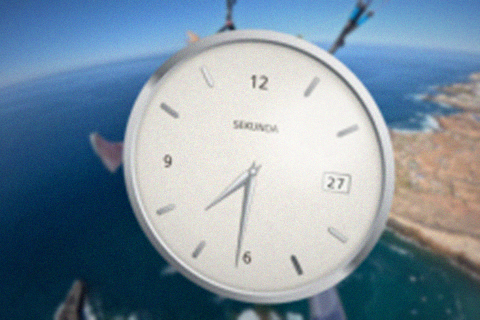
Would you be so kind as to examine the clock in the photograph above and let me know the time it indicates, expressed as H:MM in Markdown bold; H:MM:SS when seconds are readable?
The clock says **7:31**
